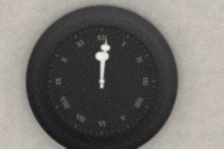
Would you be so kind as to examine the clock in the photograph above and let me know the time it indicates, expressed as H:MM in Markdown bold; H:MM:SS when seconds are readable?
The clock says **12:01**
